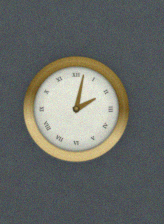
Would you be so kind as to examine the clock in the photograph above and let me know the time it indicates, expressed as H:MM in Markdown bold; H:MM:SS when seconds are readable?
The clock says **2:02**
